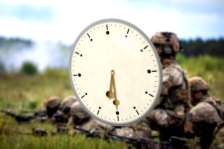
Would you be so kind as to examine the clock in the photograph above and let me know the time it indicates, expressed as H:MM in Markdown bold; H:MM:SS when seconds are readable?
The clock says **6:30**
